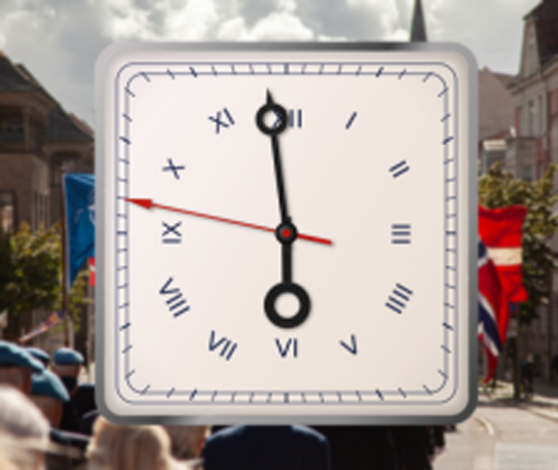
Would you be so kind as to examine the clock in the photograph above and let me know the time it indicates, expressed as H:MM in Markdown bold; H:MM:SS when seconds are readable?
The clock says **5:58:47**
